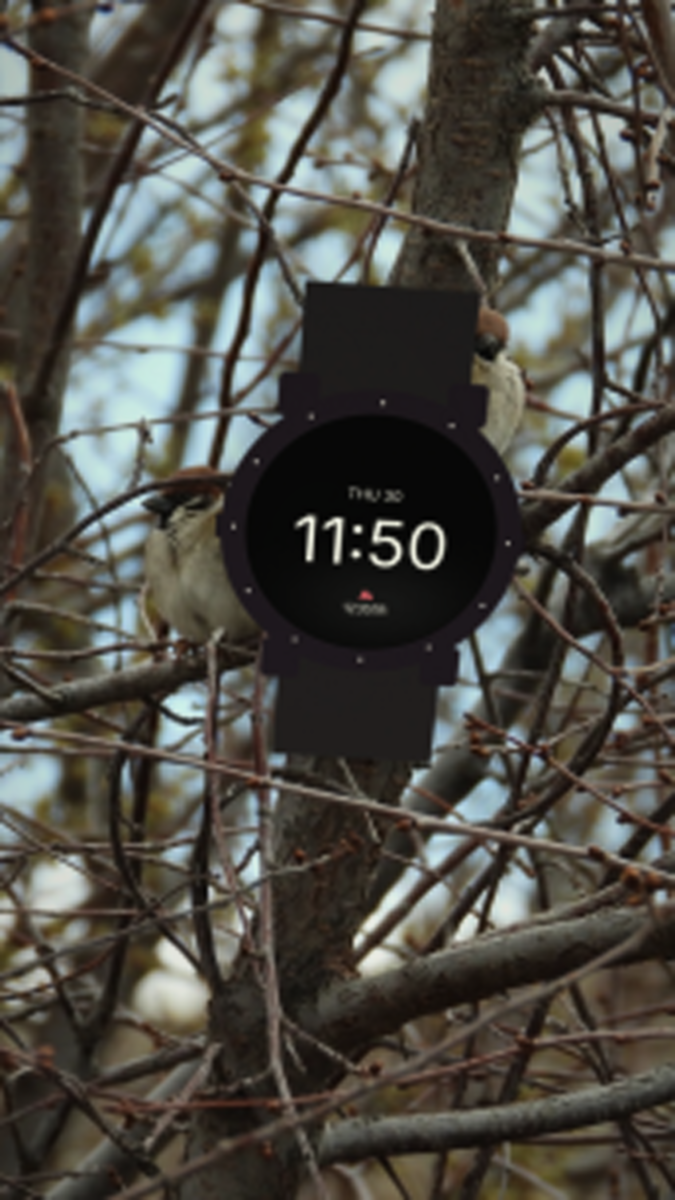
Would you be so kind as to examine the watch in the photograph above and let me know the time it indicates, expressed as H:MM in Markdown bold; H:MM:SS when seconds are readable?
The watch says **11:50**
